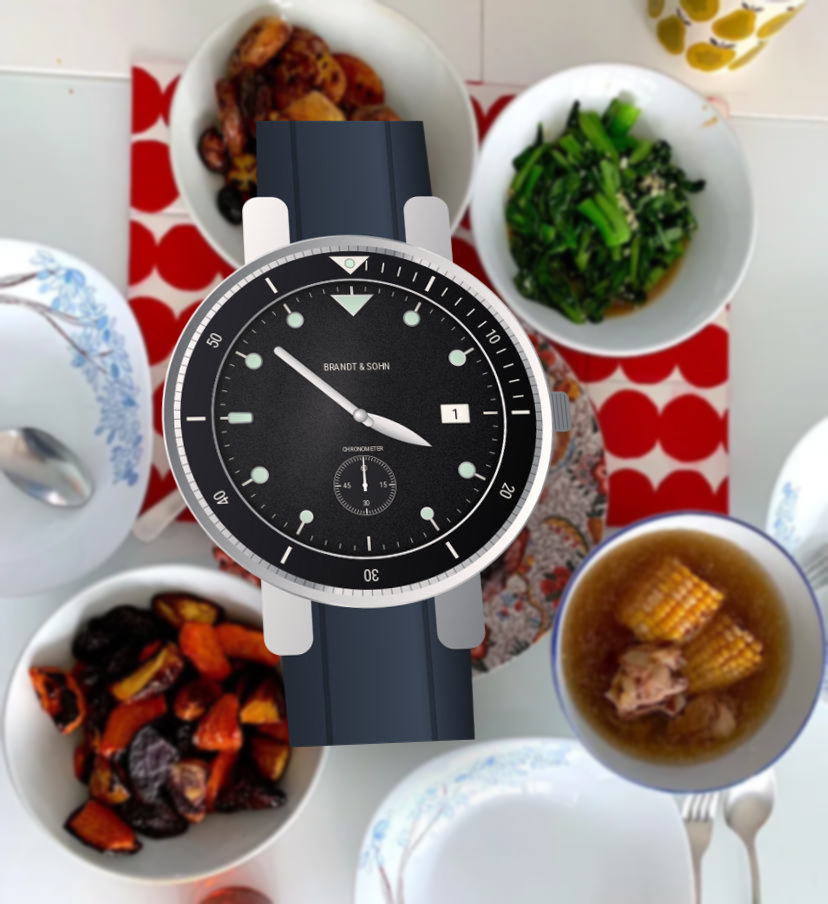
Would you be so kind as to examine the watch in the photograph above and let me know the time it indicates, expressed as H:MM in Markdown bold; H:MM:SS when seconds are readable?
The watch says **3:52**
